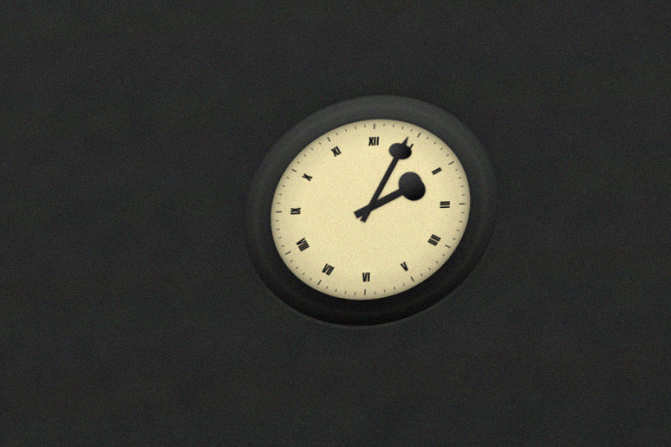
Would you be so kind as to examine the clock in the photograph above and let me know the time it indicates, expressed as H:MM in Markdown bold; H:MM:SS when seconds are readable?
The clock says **2:04**
